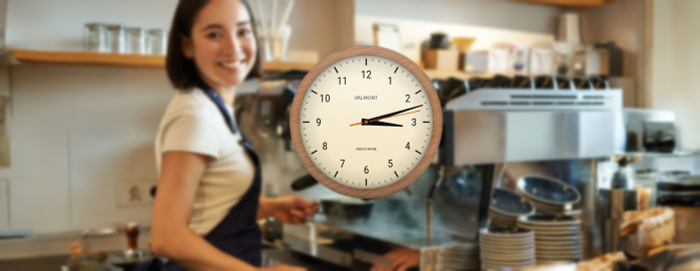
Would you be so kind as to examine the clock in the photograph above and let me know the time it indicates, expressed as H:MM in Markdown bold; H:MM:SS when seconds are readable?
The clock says **3:12:13**
